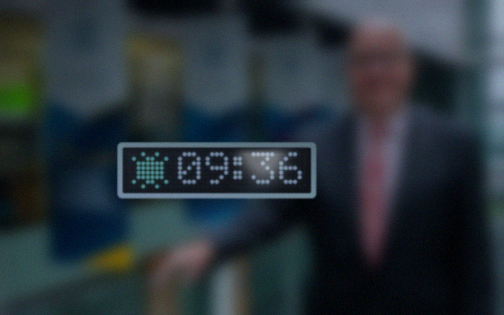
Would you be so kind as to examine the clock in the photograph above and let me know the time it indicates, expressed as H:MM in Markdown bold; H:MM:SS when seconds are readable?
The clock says **9:36**
